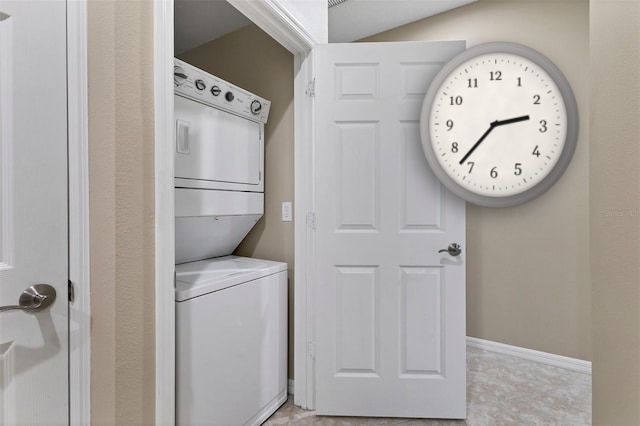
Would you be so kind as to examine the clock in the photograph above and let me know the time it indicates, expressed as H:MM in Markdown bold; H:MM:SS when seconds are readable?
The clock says **2:37**
